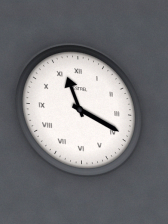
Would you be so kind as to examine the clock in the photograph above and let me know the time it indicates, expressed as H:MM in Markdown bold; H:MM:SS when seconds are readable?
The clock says **11:19**
